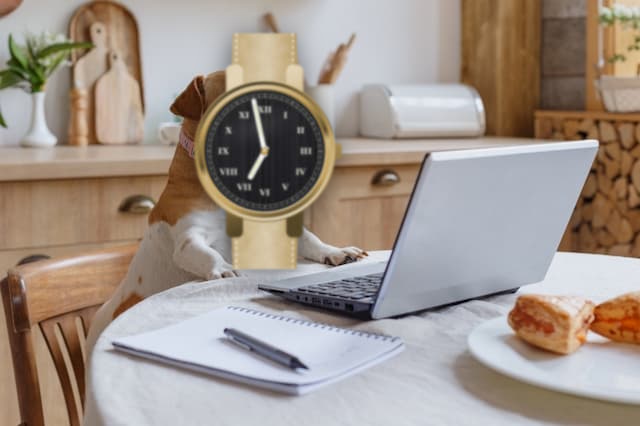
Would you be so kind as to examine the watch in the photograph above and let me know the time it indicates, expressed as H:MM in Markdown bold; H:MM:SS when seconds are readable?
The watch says **6:58**
